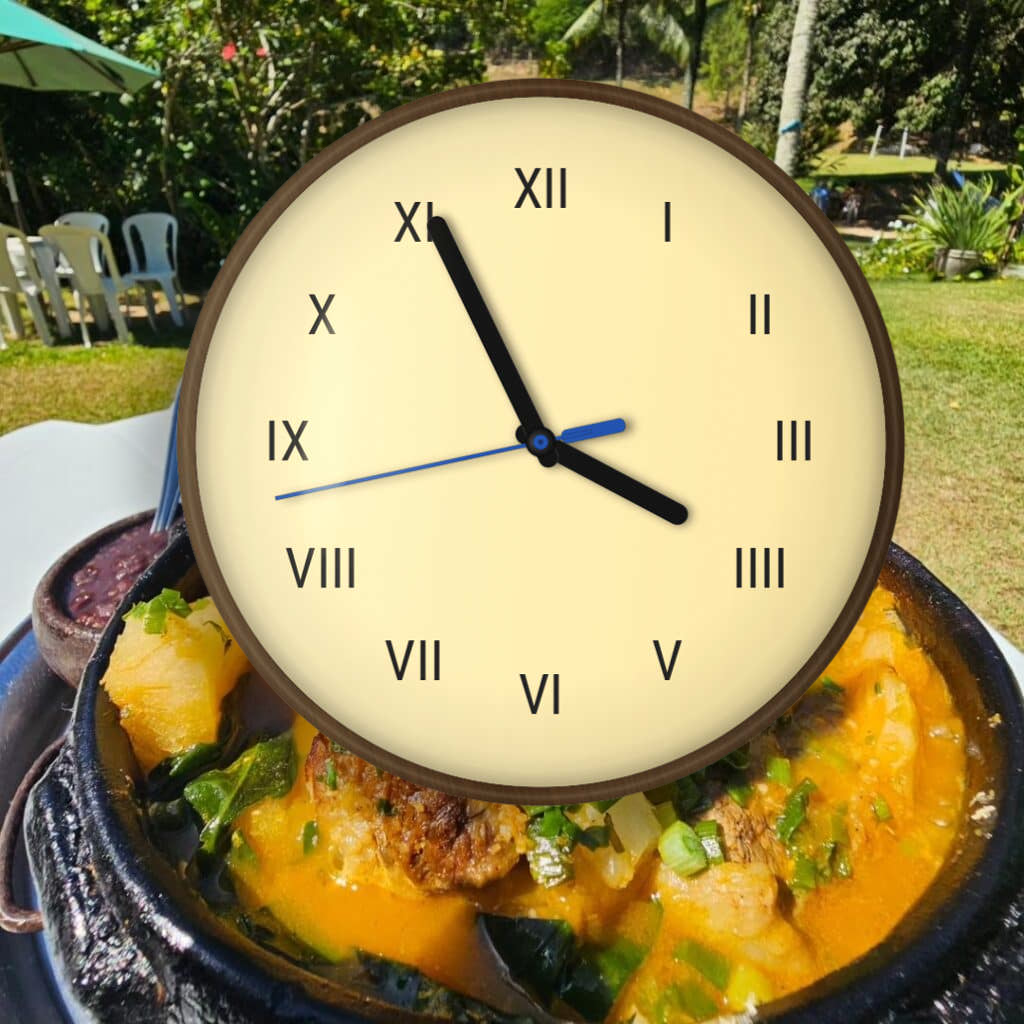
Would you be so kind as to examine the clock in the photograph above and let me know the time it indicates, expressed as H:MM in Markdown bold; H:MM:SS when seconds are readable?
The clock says **3:55:43**
